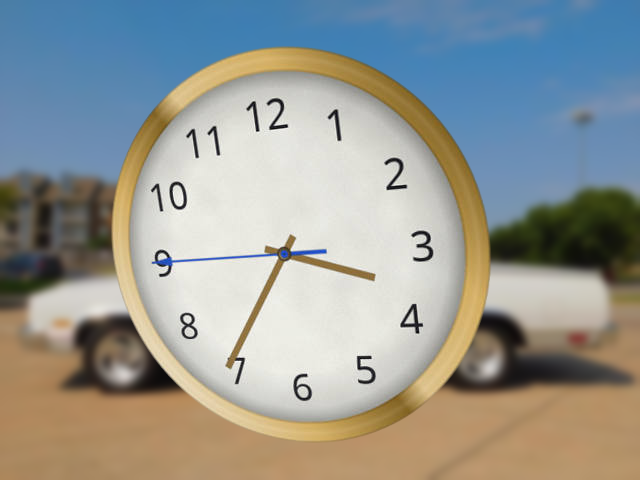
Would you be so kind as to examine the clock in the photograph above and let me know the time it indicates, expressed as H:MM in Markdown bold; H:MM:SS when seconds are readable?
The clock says **3:35:45**
